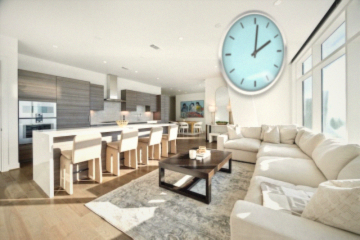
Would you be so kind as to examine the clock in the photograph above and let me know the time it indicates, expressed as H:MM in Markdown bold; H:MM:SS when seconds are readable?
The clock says **2:01**
